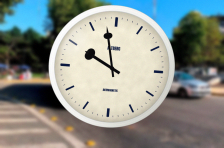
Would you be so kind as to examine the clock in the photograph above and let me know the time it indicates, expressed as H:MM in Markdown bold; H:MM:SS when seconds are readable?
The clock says **9:58**
